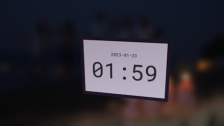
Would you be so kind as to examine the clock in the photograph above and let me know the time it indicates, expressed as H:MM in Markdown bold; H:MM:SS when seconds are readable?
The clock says **1:59**
